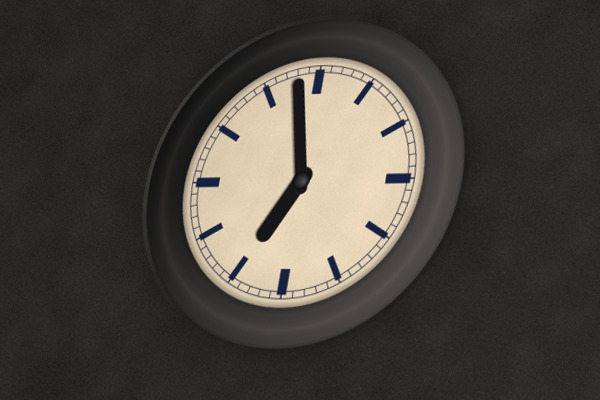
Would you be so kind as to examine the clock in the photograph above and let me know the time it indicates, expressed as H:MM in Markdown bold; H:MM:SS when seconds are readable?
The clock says **6:58**
